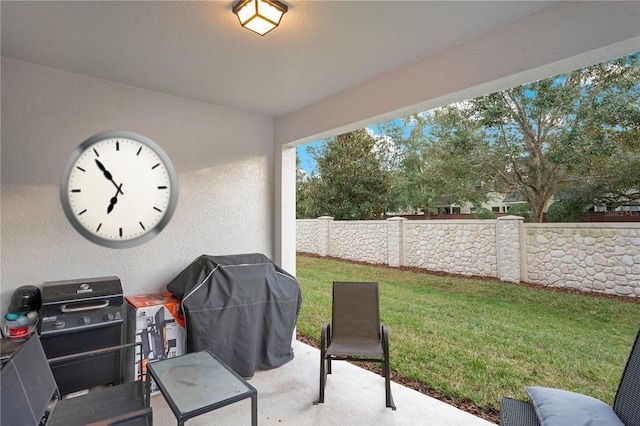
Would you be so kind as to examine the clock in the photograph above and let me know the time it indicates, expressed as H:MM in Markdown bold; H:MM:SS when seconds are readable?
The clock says **6:54**
